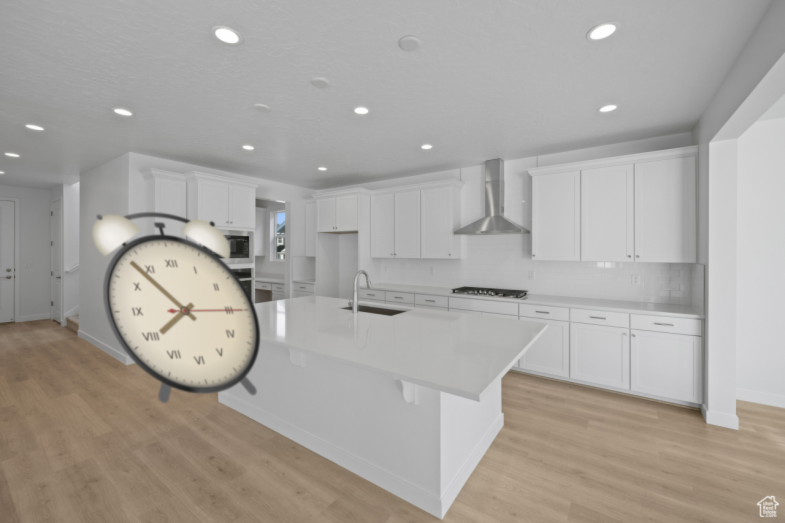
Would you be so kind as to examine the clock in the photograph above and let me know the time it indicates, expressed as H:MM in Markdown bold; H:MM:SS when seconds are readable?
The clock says **7:53:15**
